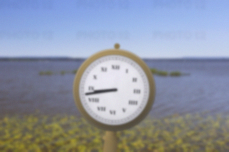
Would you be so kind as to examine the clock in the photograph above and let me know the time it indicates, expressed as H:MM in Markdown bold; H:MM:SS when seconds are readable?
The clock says **8:43**
